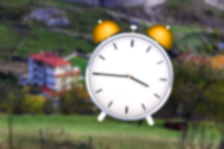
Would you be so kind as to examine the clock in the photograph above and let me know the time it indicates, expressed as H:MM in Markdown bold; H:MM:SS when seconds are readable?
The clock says **3:45**
